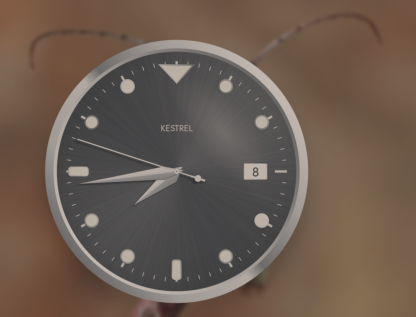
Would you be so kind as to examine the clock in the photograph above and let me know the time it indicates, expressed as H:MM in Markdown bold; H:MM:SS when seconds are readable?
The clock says **7:43:48**
